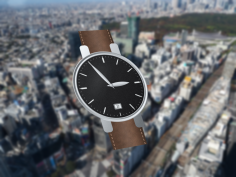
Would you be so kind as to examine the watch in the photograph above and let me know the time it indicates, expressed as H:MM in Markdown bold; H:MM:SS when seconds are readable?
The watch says **2:55**
